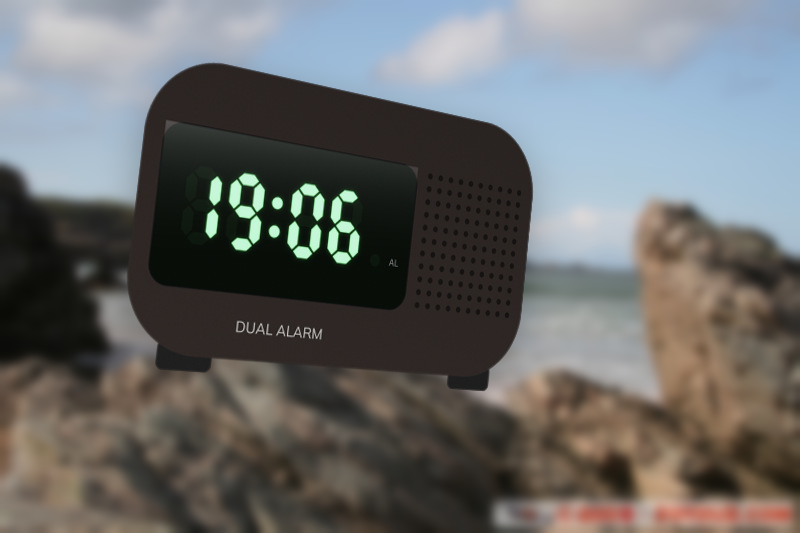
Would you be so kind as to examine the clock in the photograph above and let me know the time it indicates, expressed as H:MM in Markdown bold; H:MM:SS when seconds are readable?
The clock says **19:06**
